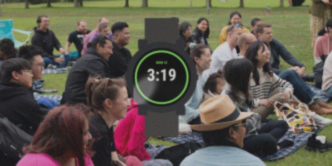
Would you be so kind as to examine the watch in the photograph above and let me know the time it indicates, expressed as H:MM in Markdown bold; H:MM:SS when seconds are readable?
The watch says **3:19**
